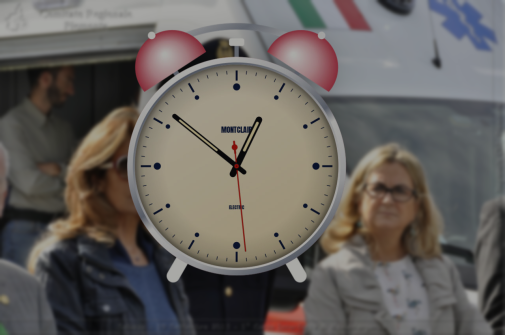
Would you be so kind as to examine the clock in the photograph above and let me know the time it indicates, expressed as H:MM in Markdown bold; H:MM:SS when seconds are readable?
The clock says **12:51:29**
